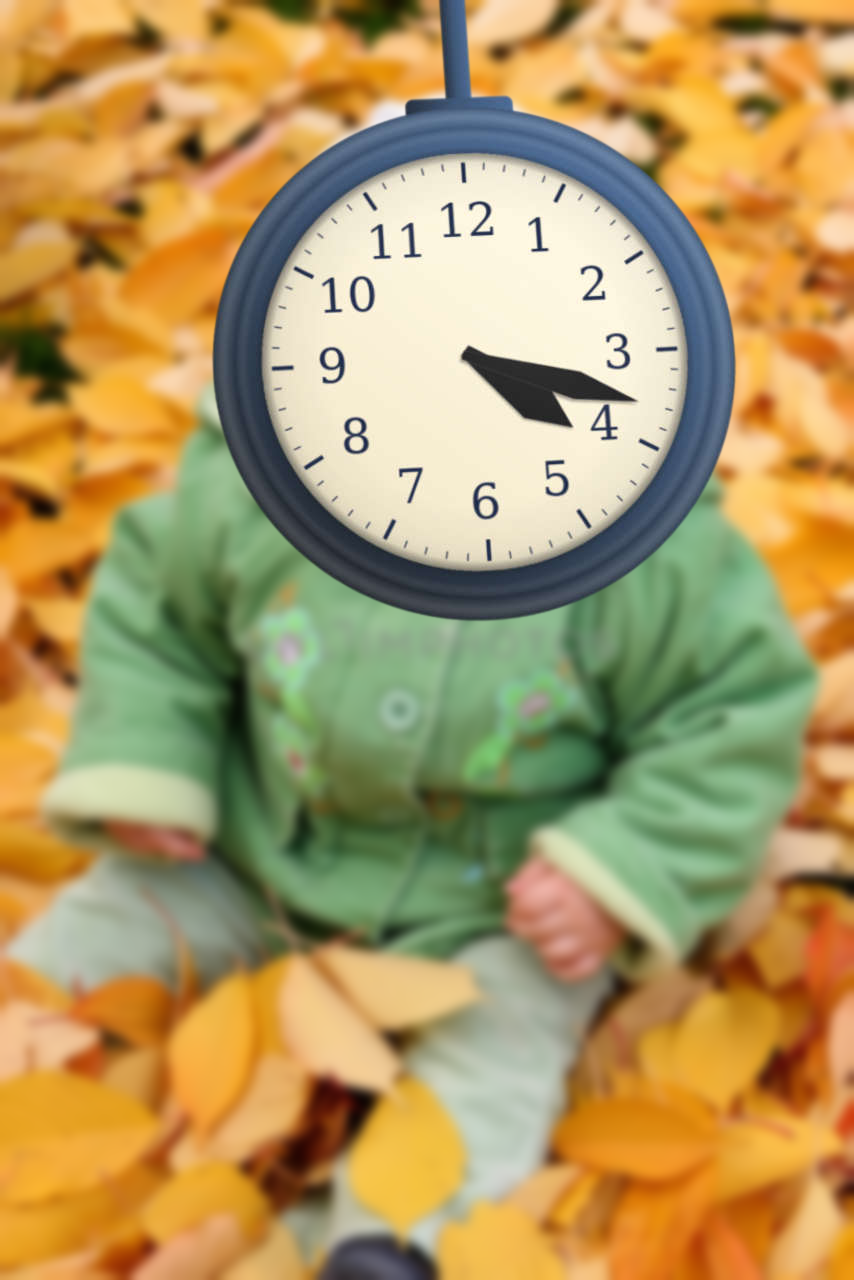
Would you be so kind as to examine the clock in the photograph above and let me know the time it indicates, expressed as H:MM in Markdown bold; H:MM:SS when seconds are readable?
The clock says **4:18**
